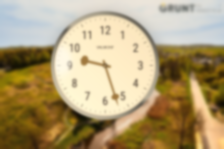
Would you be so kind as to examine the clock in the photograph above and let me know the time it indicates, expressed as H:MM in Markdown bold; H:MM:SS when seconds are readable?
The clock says **9:27**
